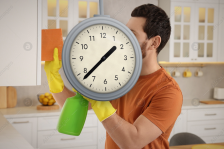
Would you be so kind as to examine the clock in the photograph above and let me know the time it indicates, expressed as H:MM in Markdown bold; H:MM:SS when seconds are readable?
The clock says **1:38**
